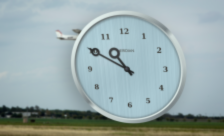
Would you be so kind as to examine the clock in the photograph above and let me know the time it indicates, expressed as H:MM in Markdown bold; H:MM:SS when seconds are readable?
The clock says **10:50**
